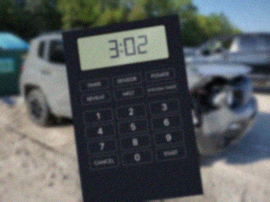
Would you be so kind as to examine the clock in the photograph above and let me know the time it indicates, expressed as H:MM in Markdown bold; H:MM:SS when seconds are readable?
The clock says **3:02**
